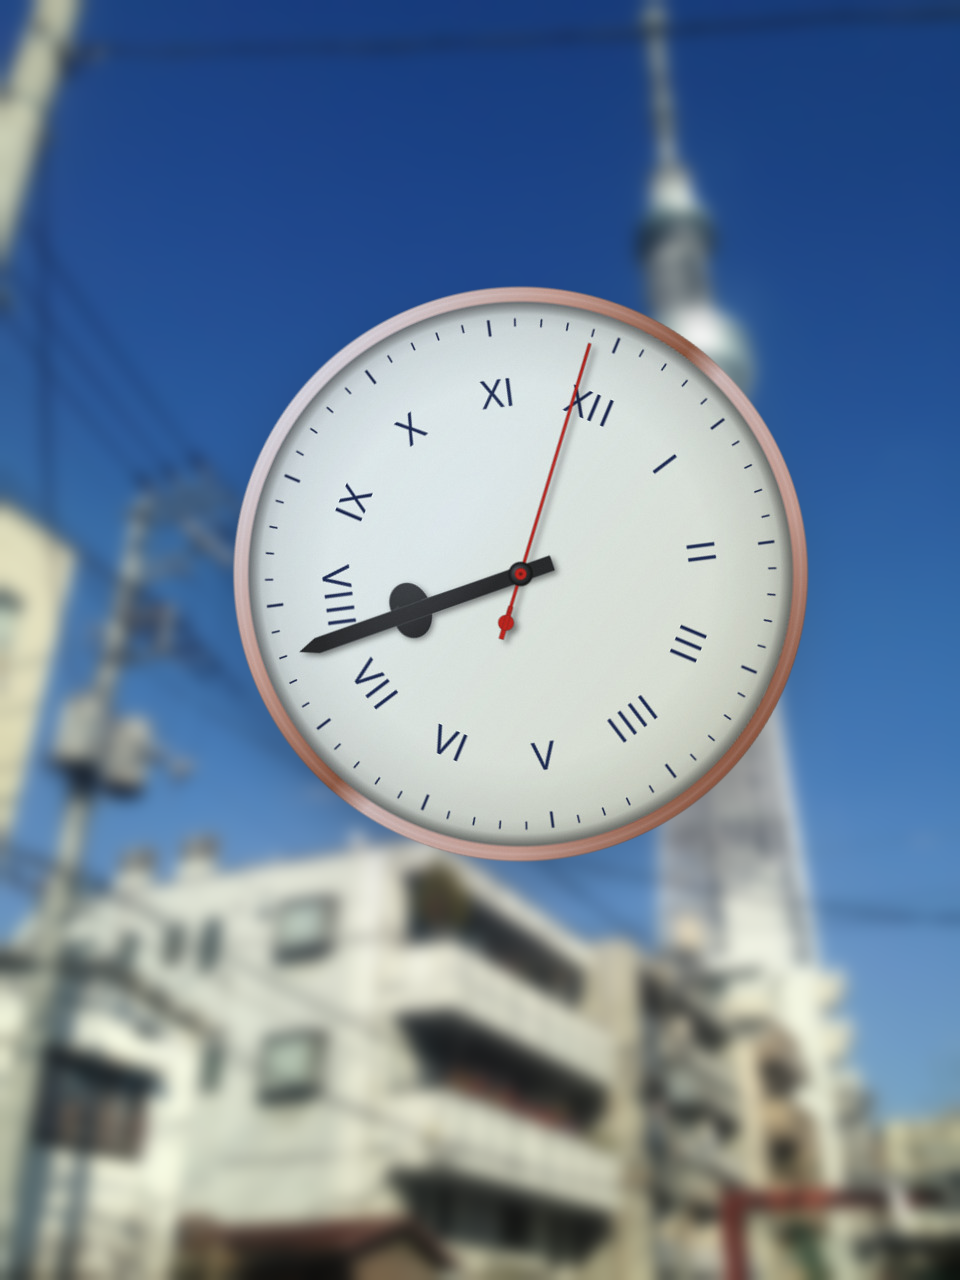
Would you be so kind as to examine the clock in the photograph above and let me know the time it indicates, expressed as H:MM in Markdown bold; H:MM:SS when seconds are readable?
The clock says **7:37:59**
